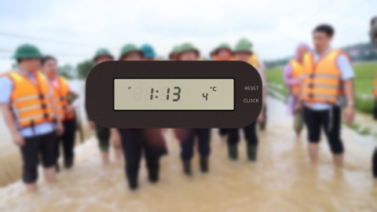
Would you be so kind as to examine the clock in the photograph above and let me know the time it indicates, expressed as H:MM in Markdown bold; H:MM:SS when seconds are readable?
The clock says **1:13**
